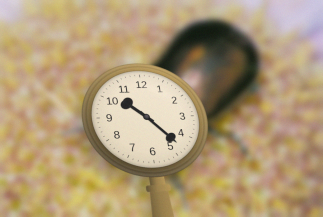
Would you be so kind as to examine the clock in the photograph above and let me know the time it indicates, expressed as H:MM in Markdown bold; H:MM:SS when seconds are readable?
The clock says **10:23**
